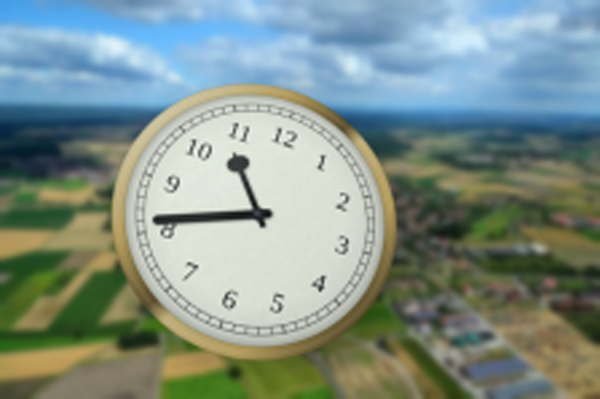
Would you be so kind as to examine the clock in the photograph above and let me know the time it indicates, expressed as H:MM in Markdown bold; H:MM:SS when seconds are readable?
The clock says **10:41**
